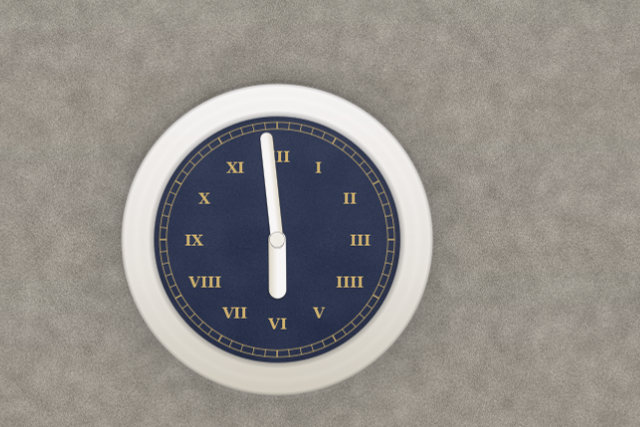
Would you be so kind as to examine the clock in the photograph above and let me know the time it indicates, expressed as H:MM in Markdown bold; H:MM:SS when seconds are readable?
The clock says **5:59**
